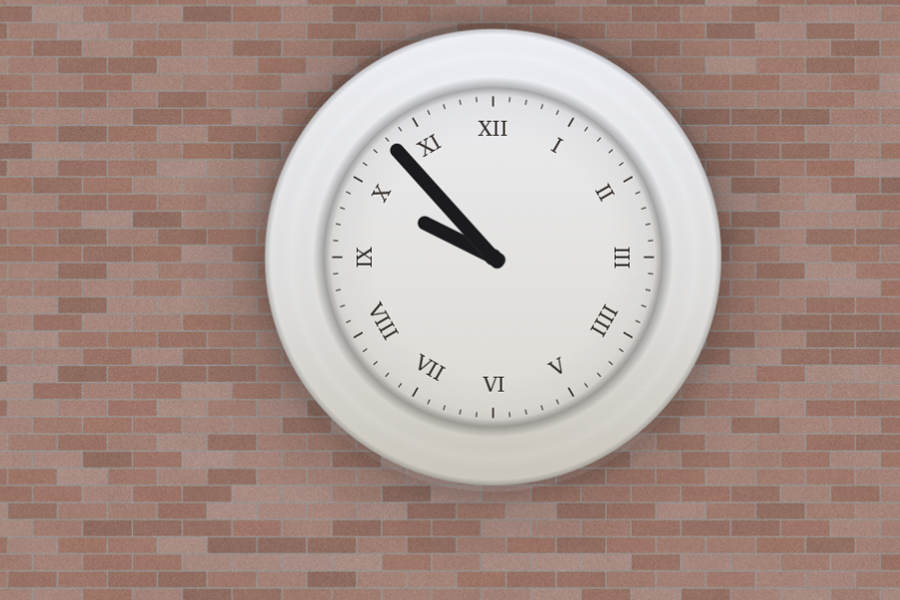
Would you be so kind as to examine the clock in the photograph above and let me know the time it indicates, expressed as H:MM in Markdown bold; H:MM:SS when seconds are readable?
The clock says **9:53**
